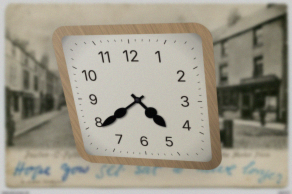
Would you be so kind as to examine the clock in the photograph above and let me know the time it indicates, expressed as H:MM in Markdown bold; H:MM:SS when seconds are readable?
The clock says **4:39**
